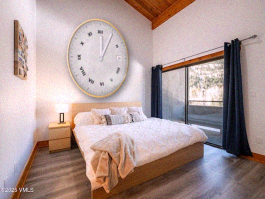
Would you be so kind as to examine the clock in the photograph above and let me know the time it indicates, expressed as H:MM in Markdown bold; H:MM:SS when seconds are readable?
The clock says **12:05**
